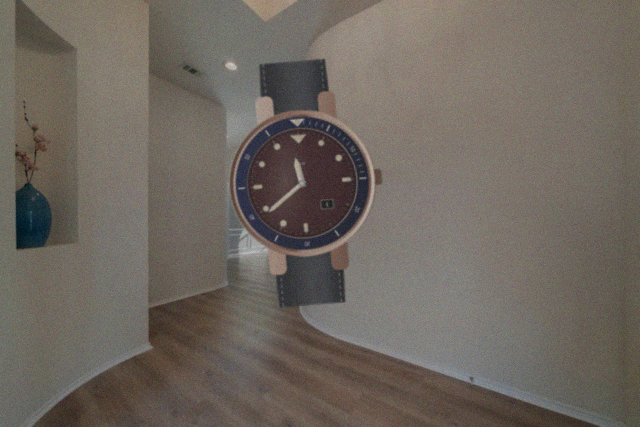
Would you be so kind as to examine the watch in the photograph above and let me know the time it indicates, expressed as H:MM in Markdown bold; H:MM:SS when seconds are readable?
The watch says **11:39**
